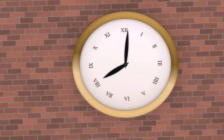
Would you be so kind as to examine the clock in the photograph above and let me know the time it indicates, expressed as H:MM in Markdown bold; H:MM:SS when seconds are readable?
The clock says **8:01**
